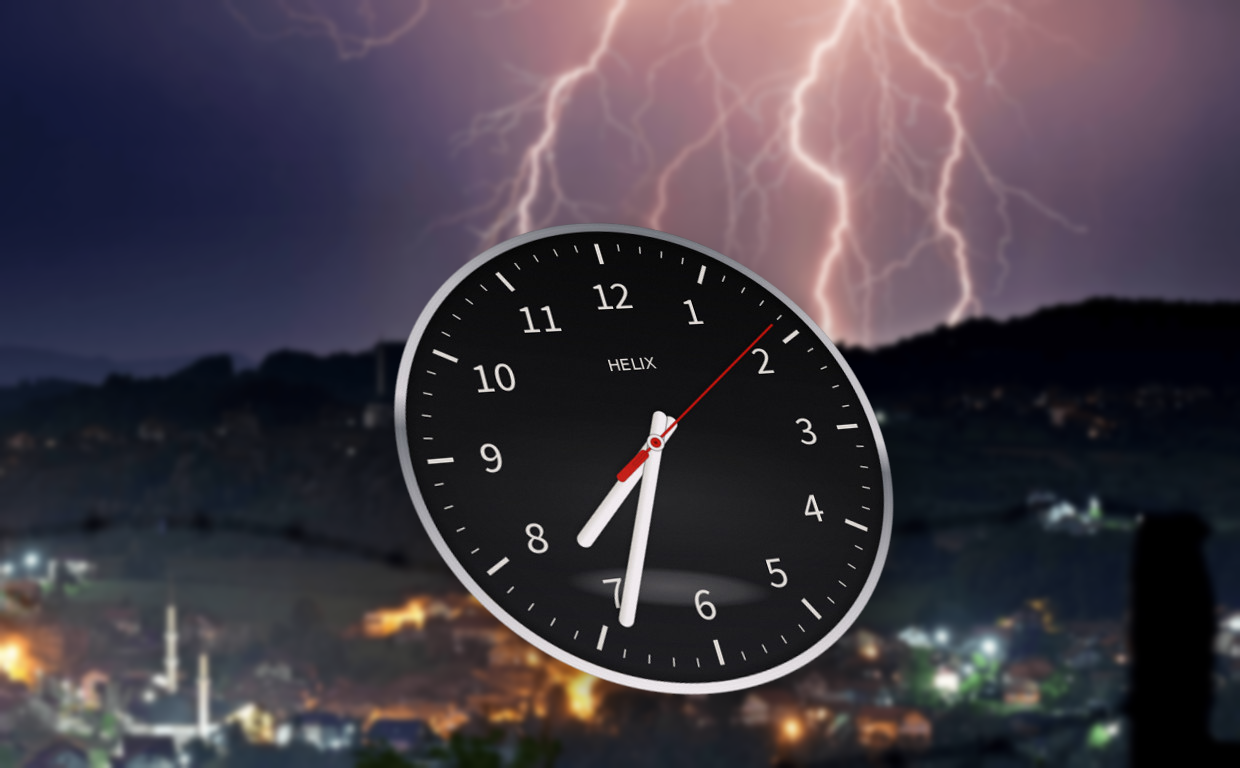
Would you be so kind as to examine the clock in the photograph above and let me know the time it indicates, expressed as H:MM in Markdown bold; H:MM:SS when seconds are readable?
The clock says **7:34:09**
